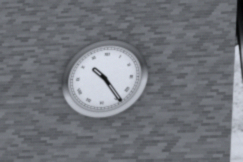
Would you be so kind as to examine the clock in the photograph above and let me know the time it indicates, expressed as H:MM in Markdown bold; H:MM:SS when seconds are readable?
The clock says **10:24**
